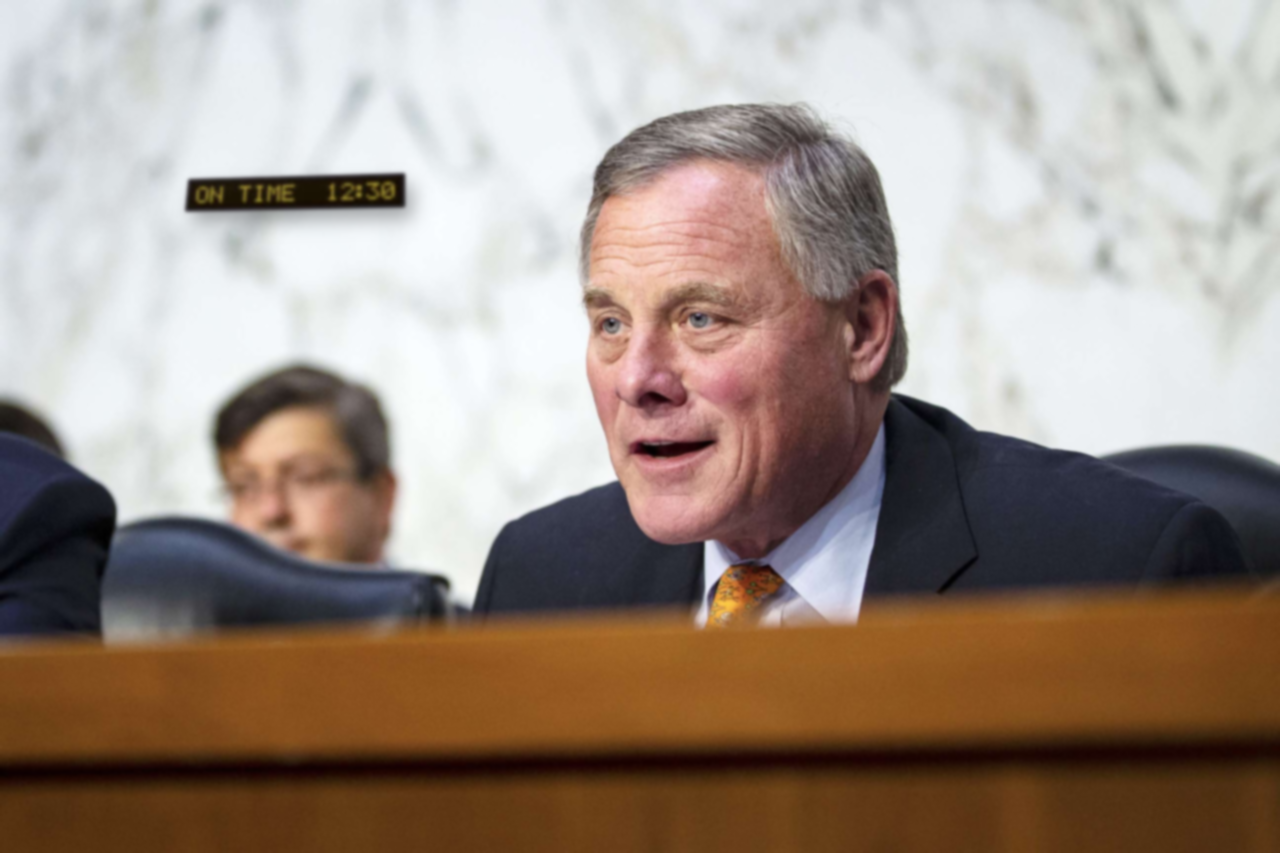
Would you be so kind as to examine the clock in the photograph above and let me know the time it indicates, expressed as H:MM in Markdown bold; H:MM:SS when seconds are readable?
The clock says **12:30**
